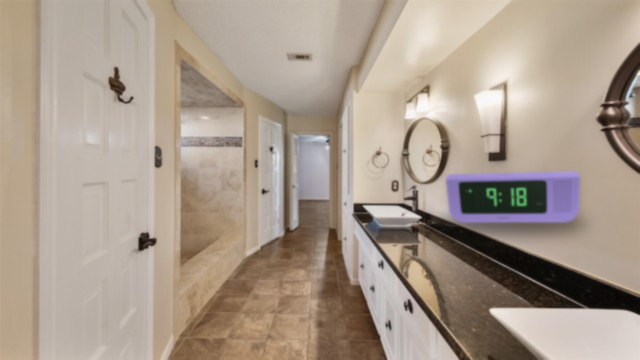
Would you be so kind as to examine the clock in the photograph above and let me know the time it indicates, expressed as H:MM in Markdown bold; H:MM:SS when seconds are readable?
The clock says **9:18**
